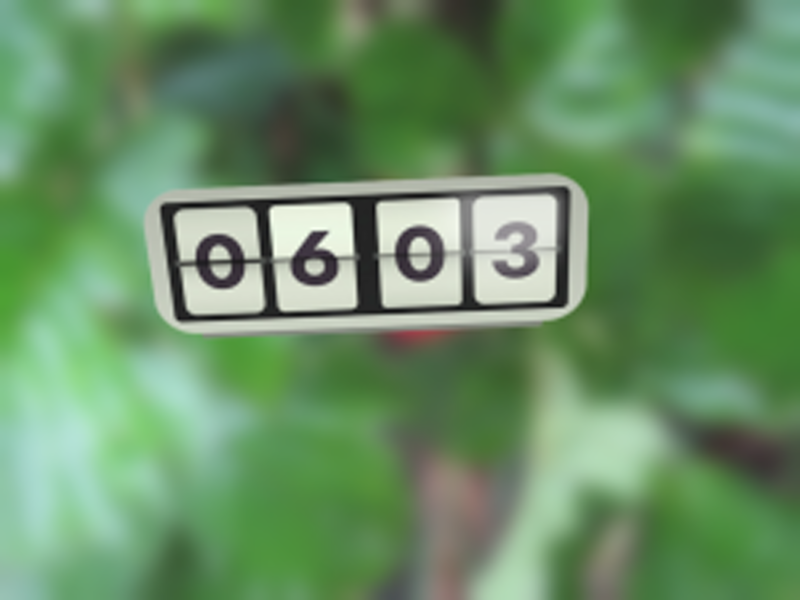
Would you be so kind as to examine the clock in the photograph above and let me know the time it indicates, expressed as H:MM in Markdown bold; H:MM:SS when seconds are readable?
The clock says **6:03**
